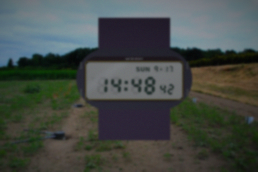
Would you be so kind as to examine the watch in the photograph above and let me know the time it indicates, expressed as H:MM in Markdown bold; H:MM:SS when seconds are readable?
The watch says **14:48:42**
